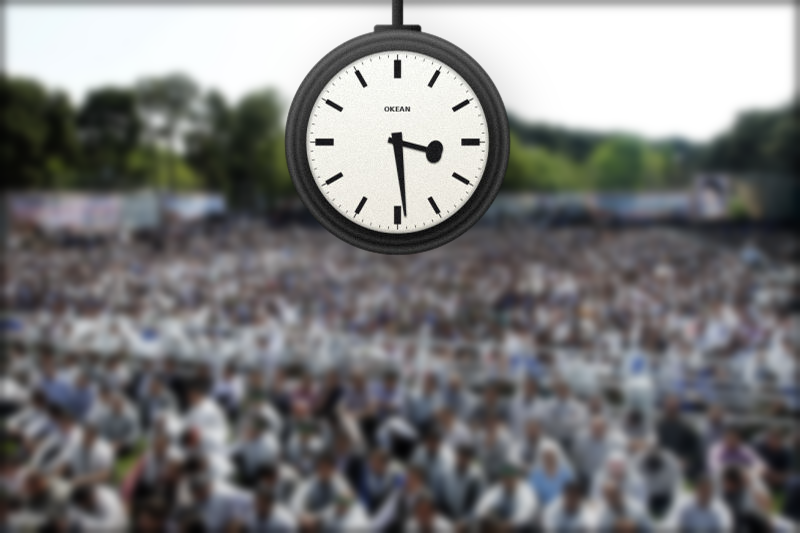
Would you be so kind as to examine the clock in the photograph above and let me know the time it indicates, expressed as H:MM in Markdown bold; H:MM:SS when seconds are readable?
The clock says **3:29**
